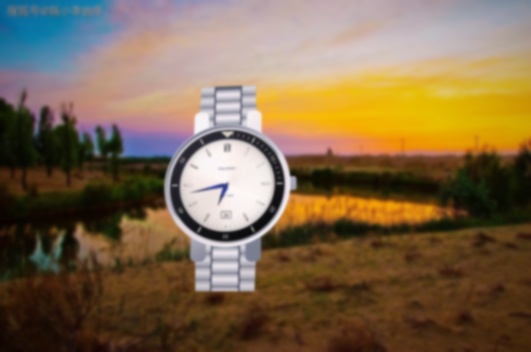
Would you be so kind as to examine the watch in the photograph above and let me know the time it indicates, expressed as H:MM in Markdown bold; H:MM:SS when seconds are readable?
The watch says **6:43**
